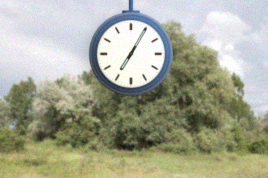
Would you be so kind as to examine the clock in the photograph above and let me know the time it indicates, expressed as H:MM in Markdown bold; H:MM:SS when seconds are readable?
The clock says **7:05**
